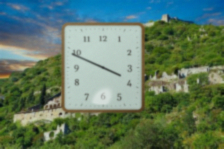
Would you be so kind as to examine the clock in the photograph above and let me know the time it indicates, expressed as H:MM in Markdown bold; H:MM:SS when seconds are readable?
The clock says **3:49**
